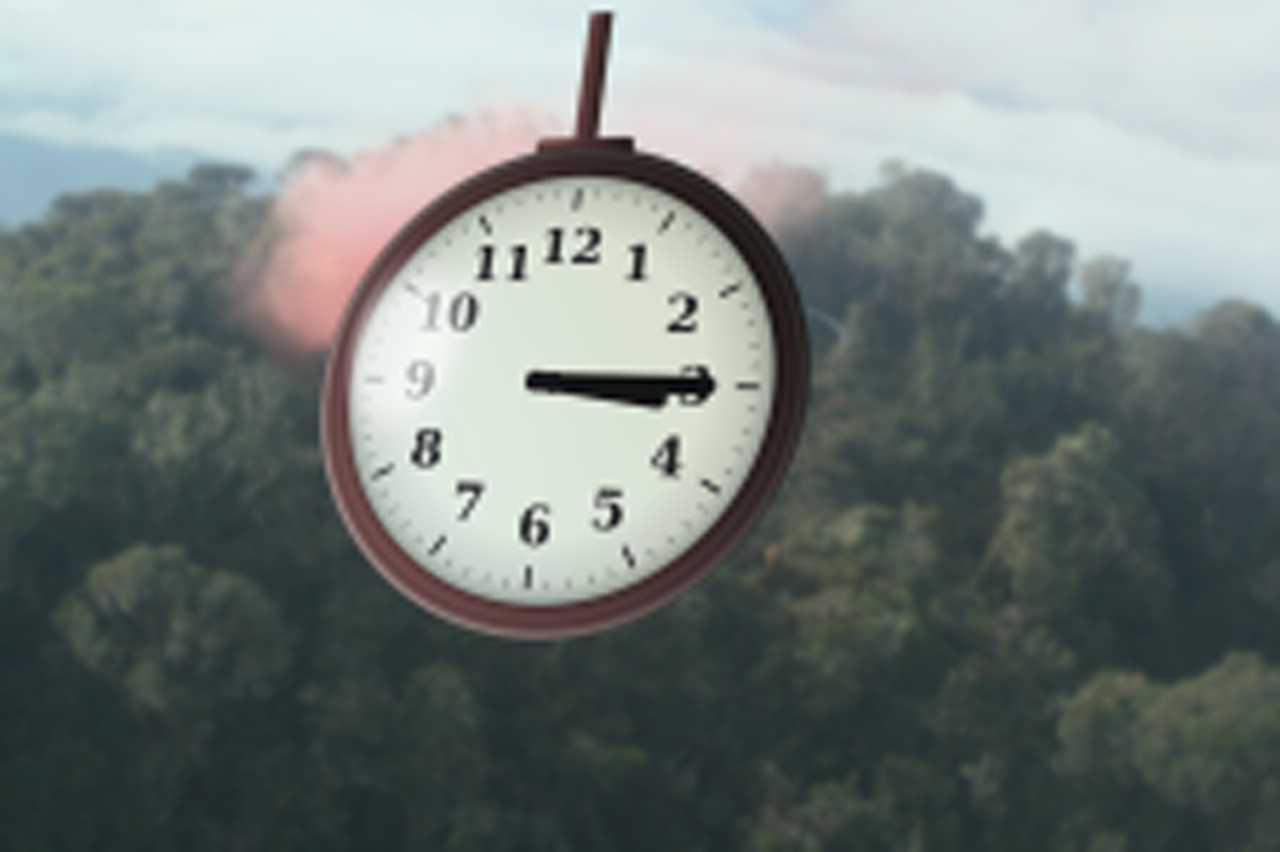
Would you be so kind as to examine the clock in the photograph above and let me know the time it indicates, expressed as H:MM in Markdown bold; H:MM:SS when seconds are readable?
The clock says **3:15**
